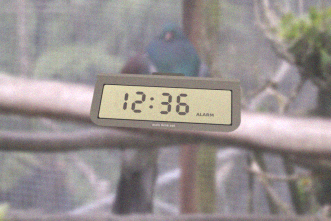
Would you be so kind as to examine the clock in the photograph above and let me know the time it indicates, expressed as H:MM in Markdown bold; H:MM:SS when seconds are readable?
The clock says **12:36**
